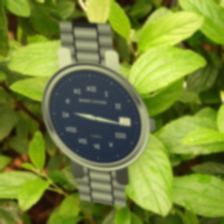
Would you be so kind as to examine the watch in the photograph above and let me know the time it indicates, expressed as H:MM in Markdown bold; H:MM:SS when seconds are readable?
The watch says **9:16**
